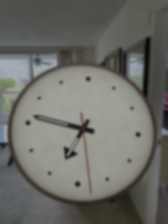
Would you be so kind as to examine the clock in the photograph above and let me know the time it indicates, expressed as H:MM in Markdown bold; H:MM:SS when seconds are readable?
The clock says **6:46:28**
